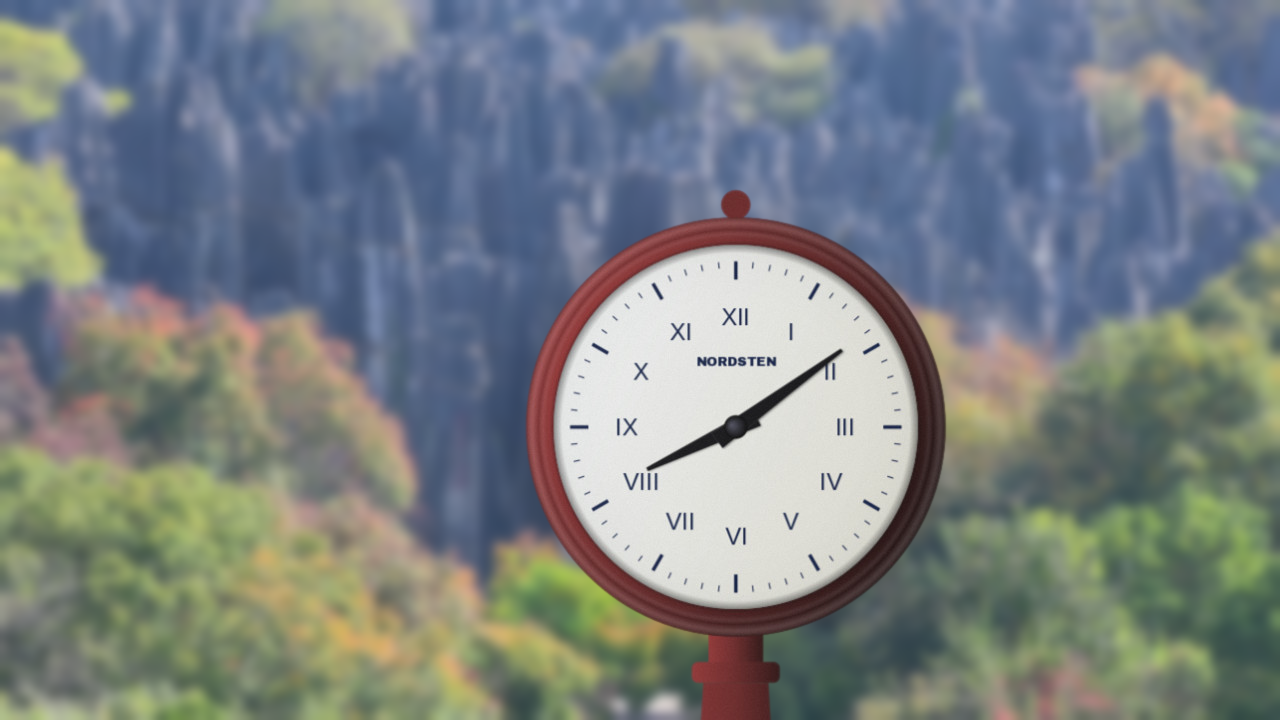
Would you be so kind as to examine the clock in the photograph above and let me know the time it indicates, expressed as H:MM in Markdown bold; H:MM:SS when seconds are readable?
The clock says **8:09**
